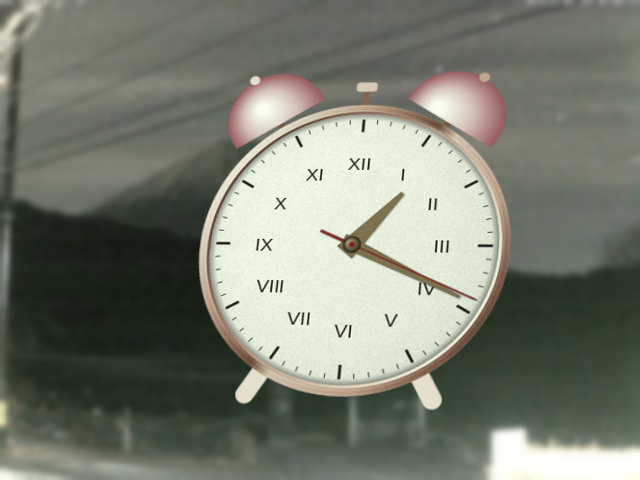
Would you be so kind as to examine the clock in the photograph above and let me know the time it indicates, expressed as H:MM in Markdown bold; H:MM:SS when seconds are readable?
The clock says **1:19:19**
